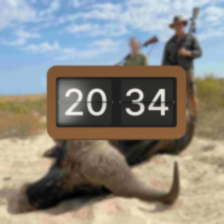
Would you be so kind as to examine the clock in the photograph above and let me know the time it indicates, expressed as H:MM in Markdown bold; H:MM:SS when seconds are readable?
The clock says **20:34**
